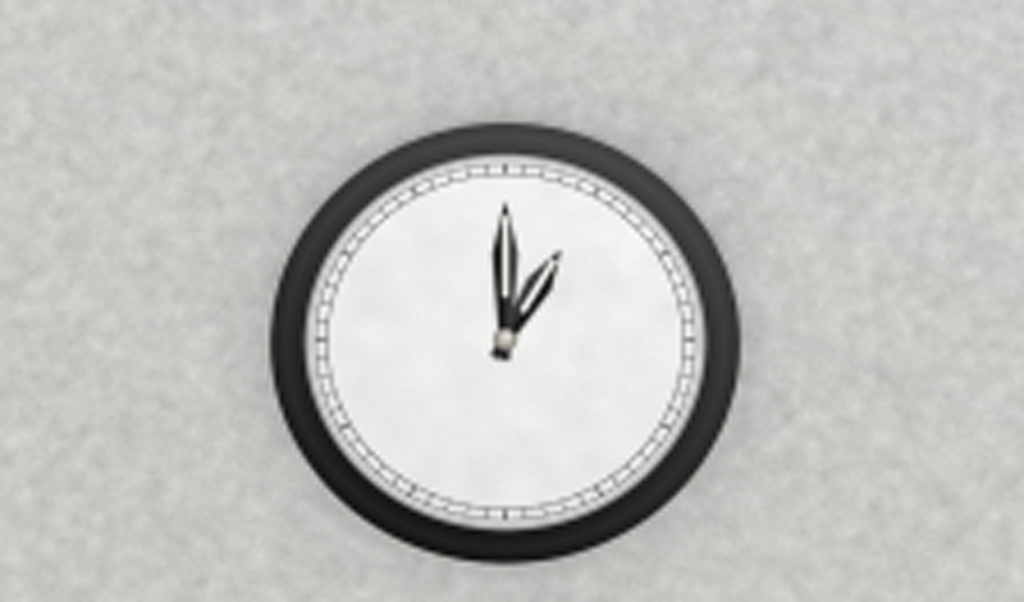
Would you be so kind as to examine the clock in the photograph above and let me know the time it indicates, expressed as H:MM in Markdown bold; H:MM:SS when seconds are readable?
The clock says **1:00**
